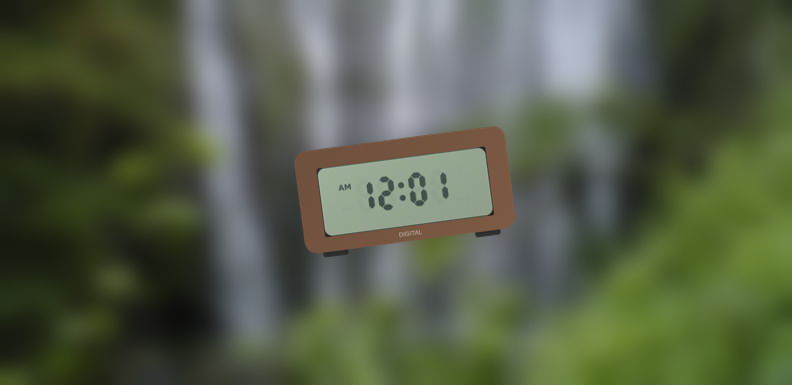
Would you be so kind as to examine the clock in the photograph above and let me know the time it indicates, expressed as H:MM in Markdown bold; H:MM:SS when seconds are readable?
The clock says **12:01**
